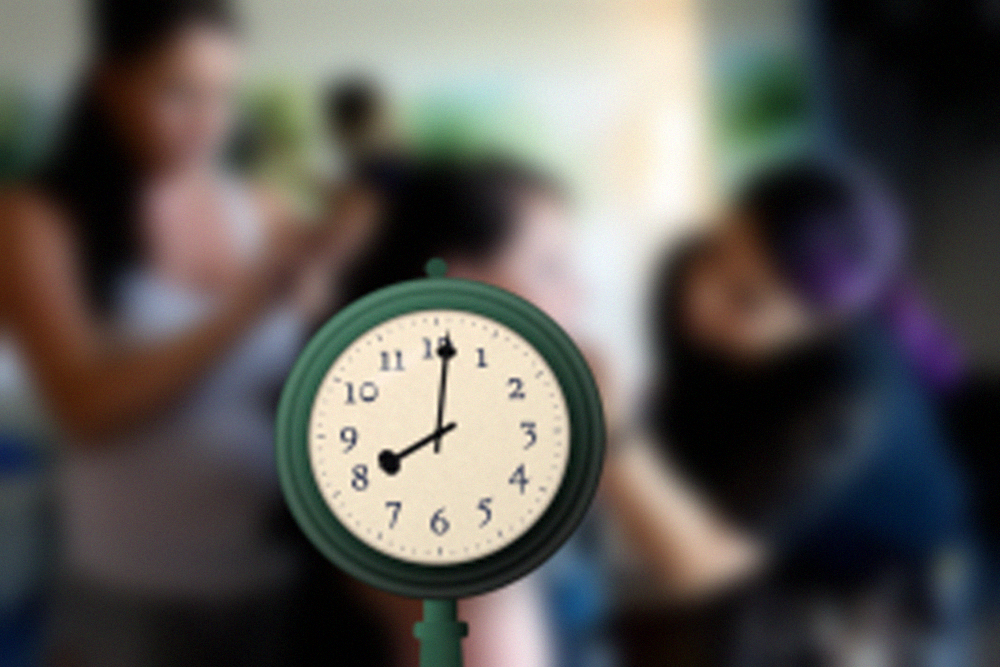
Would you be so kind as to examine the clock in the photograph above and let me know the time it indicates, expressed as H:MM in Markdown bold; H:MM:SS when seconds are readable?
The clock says **8:01**
